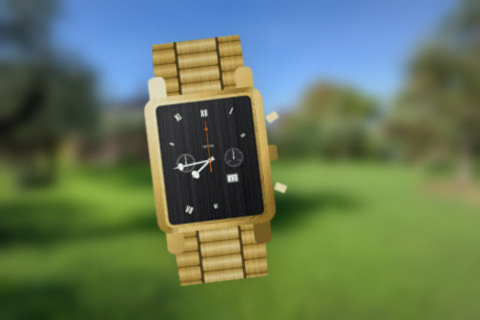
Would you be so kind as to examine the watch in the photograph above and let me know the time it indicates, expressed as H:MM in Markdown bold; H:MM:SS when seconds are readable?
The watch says **7:44**
